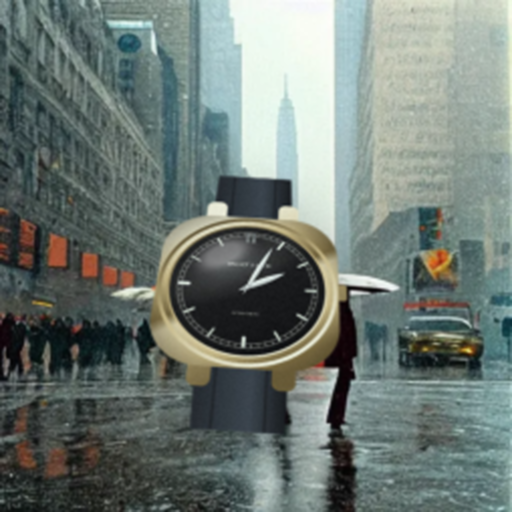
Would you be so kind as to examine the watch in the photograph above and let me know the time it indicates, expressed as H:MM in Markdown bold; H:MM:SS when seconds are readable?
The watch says **2:04**
